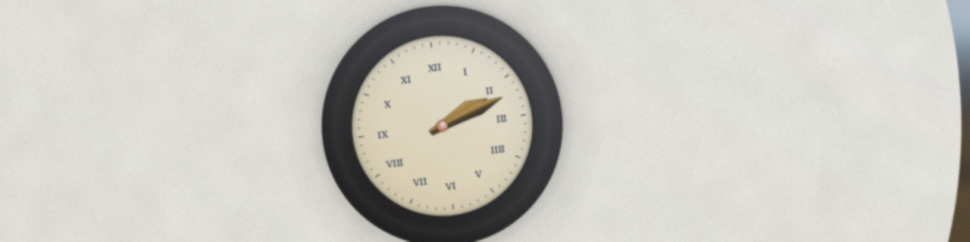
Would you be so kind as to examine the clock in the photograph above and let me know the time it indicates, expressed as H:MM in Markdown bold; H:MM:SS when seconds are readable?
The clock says **2:12**
